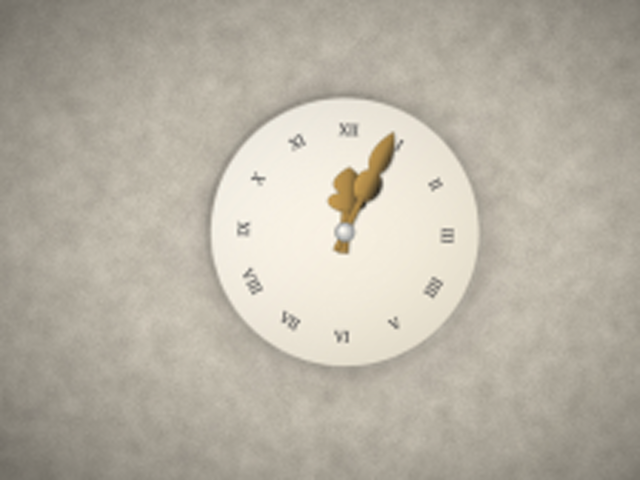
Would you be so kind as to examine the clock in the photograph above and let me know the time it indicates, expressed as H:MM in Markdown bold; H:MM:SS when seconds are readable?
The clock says **12:04**
